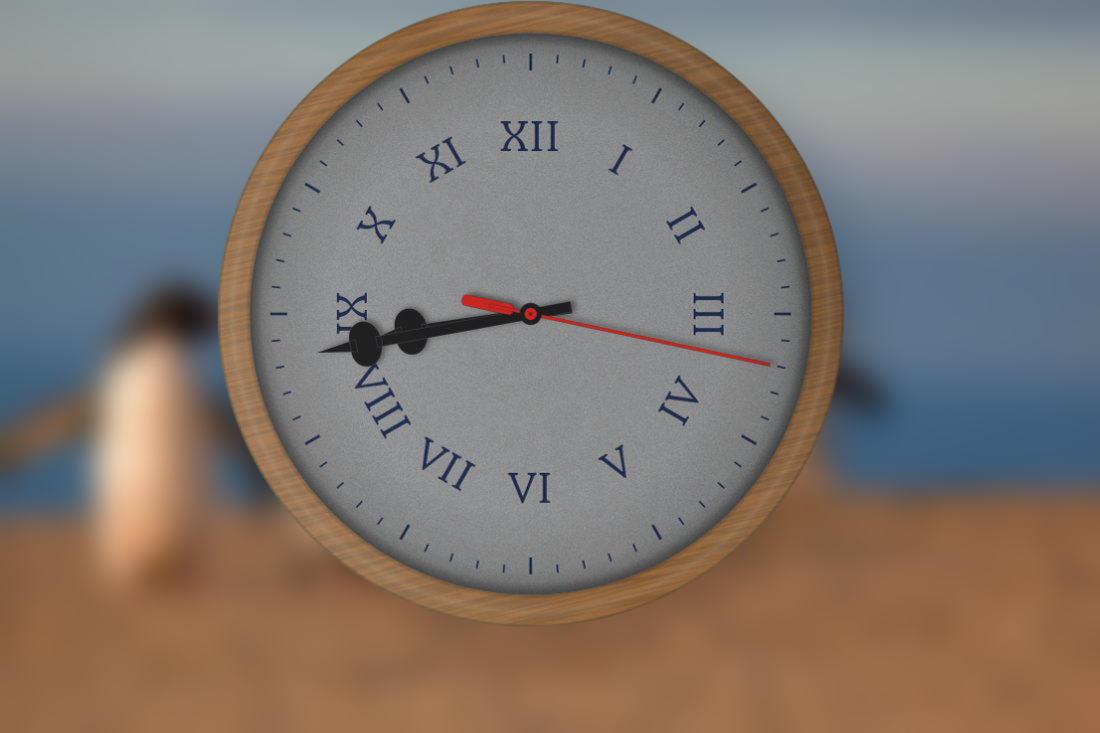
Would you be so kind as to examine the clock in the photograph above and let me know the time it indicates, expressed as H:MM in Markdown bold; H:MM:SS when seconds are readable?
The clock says **8:43:17**
